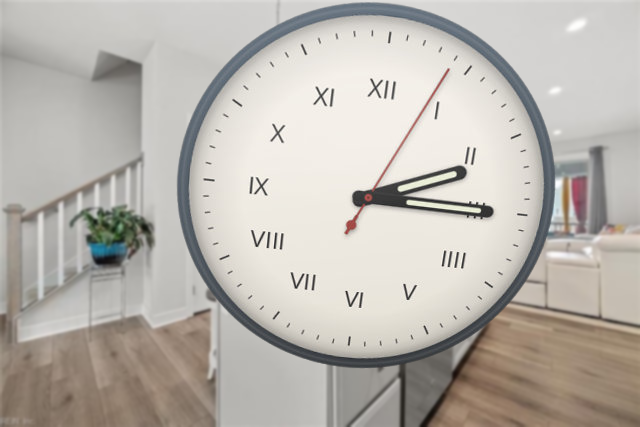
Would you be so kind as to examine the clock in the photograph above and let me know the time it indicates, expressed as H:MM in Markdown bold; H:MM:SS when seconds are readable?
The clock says **2:15:04**
